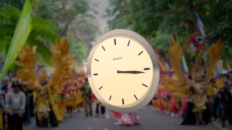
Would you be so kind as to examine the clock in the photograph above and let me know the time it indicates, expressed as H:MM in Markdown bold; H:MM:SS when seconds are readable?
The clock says **3:16**
